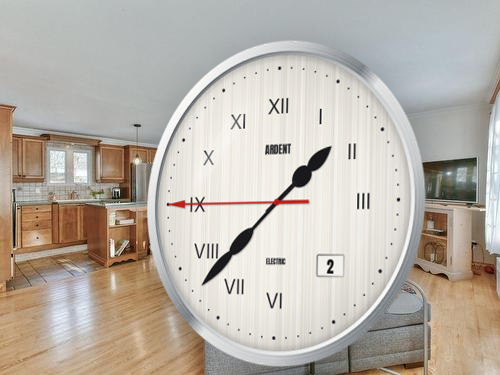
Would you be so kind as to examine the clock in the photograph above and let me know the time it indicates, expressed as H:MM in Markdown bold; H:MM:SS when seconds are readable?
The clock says **1:37:45**
